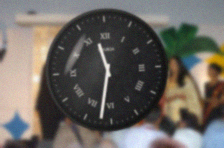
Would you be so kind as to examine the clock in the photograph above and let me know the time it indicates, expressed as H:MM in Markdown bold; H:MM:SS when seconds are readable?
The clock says **11:32**
